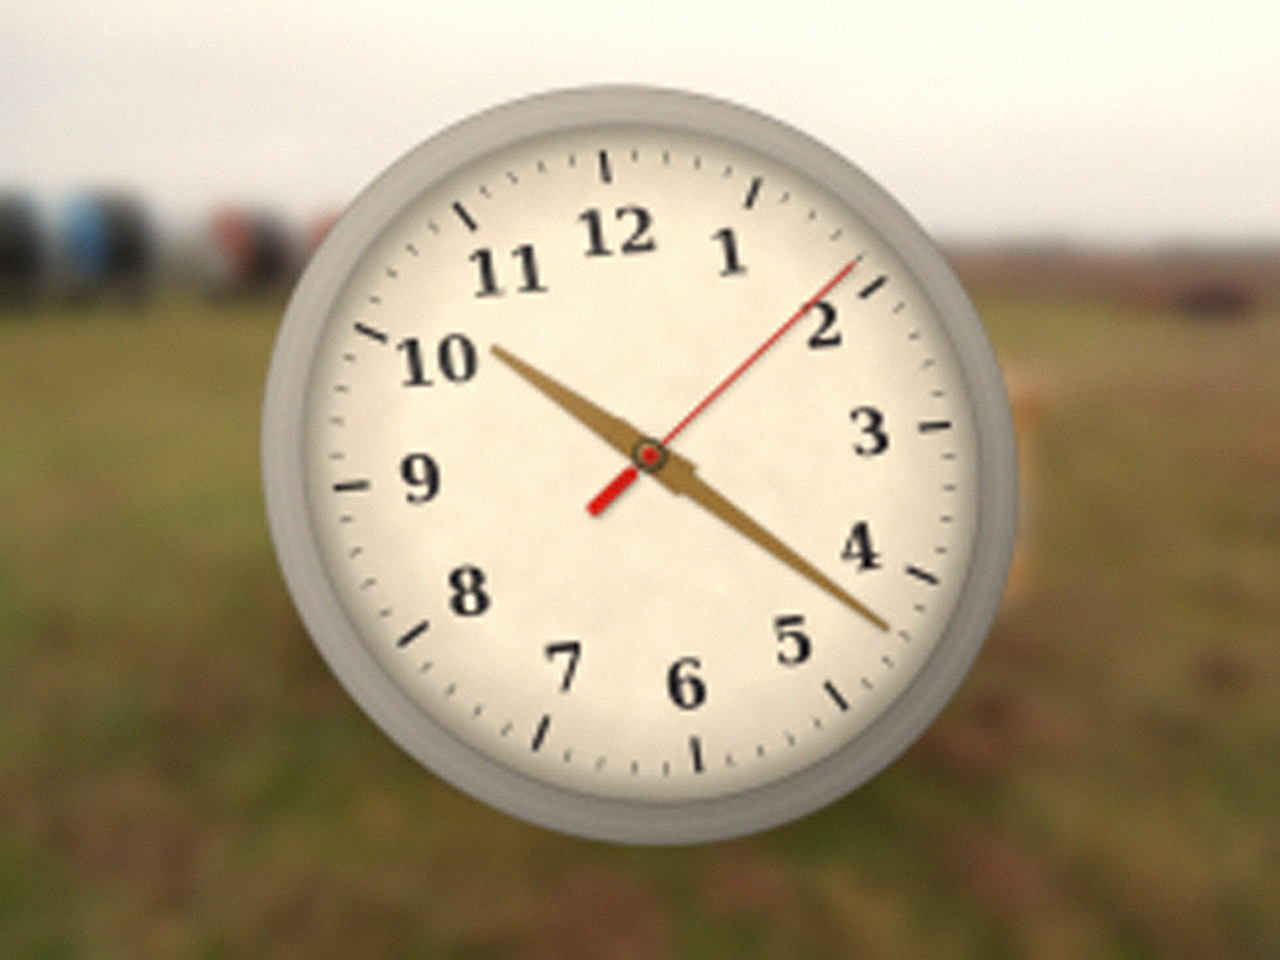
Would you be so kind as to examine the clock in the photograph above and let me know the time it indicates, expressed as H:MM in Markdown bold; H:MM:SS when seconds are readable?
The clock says **10:22:09**
